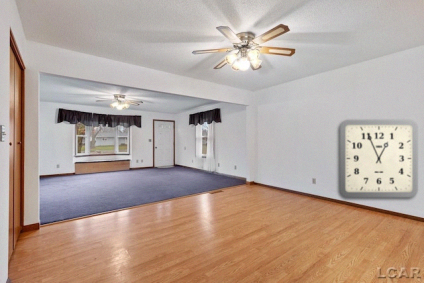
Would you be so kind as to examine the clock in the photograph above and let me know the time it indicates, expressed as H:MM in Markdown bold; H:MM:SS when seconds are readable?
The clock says **12:56**
